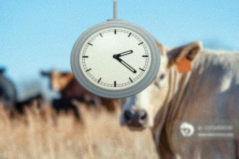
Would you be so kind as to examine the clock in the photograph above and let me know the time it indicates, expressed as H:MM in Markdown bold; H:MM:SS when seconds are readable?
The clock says **2:22**
